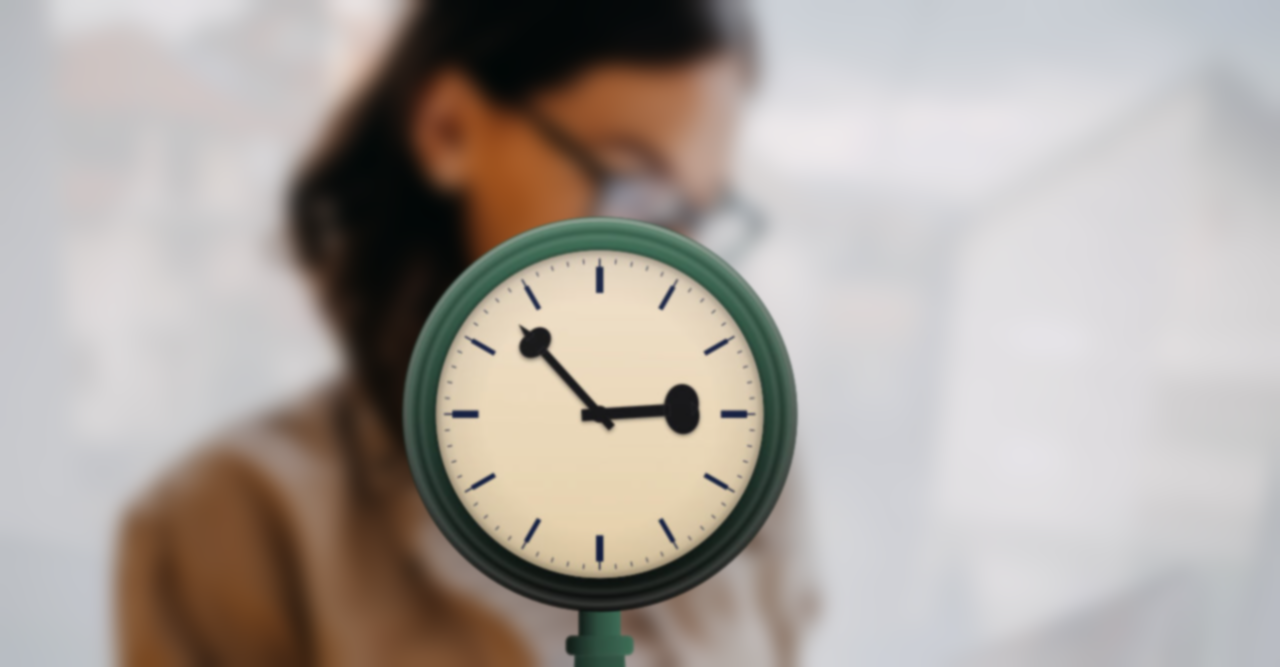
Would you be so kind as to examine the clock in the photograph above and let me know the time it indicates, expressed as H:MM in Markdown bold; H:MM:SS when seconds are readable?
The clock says **2:53**
